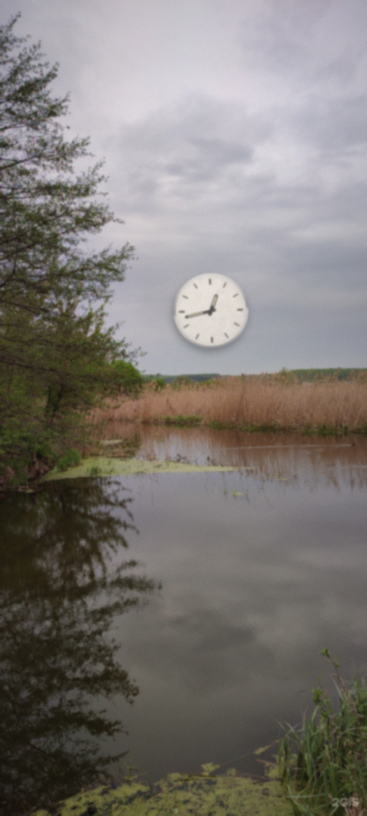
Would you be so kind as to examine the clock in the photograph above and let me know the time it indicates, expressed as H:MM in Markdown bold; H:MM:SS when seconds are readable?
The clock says **12:43**
